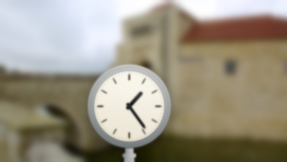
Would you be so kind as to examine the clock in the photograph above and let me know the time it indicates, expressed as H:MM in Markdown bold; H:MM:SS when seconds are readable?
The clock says **1:24**
